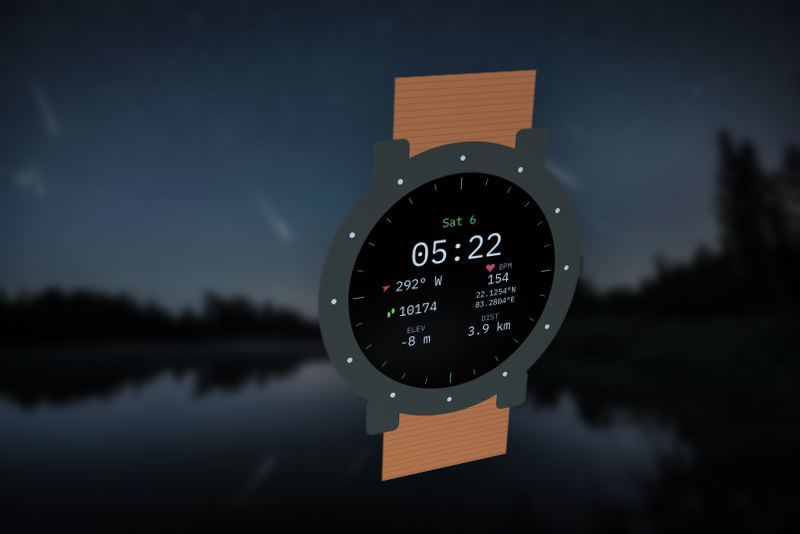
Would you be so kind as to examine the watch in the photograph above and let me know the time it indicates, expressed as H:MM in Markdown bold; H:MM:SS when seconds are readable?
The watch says **5:22**
